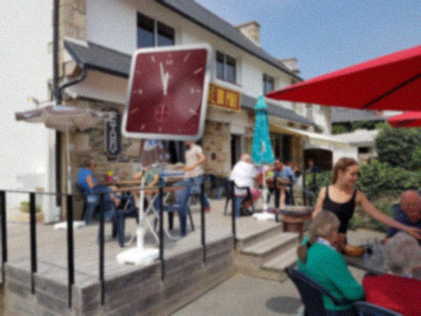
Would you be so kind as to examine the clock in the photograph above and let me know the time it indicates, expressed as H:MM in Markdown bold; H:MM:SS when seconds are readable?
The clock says **11:57**
